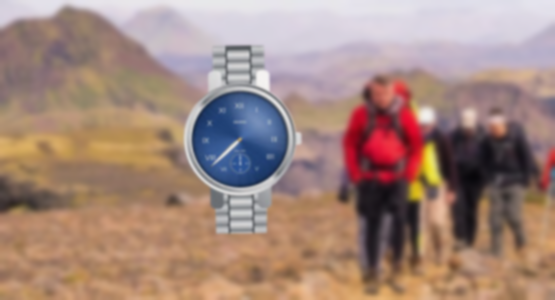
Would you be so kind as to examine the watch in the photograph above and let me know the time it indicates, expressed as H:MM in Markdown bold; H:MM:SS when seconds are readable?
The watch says **7:38**
